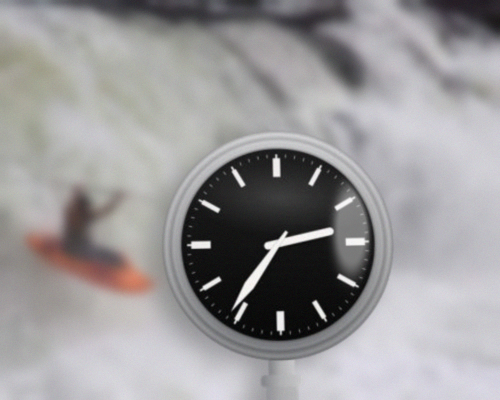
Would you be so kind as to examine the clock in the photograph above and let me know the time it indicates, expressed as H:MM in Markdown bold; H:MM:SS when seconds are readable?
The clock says **2:36**
